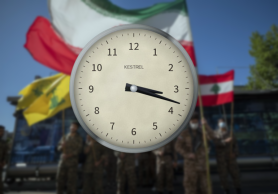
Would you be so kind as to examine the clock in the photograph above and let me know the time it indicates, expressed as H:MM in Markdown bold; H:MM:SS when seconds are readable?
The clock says **3:18**
